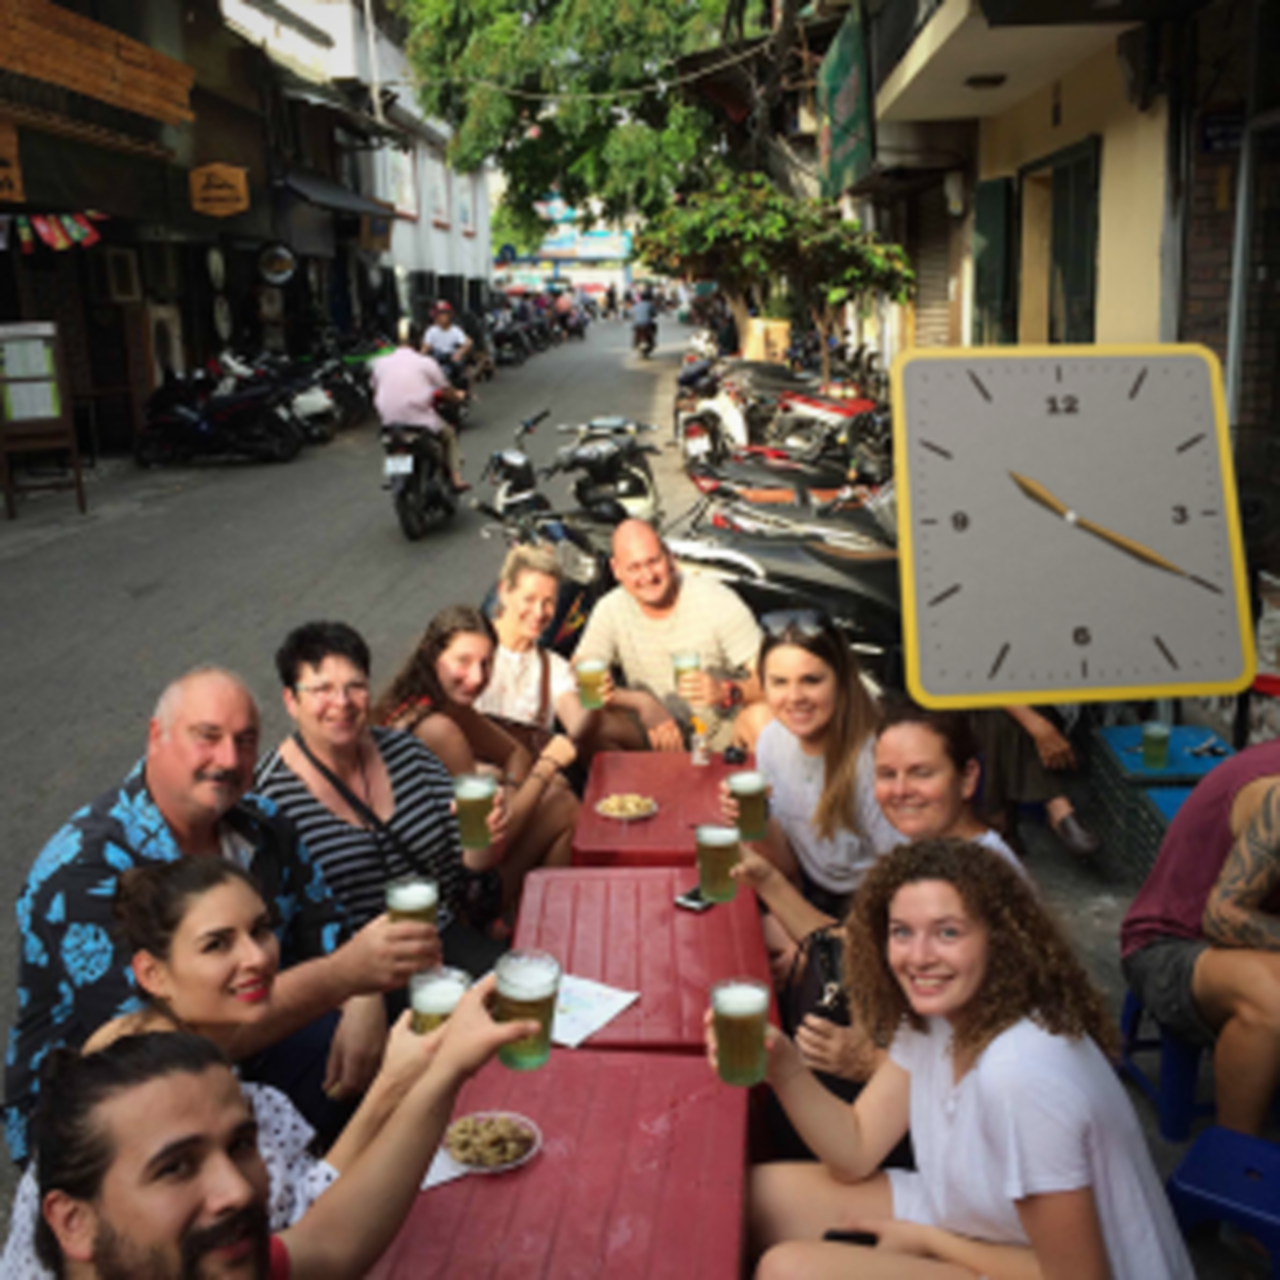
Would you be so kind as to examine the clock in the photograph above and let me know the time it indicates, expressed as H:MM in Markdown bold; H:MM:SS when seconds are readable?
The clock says **10:20**
